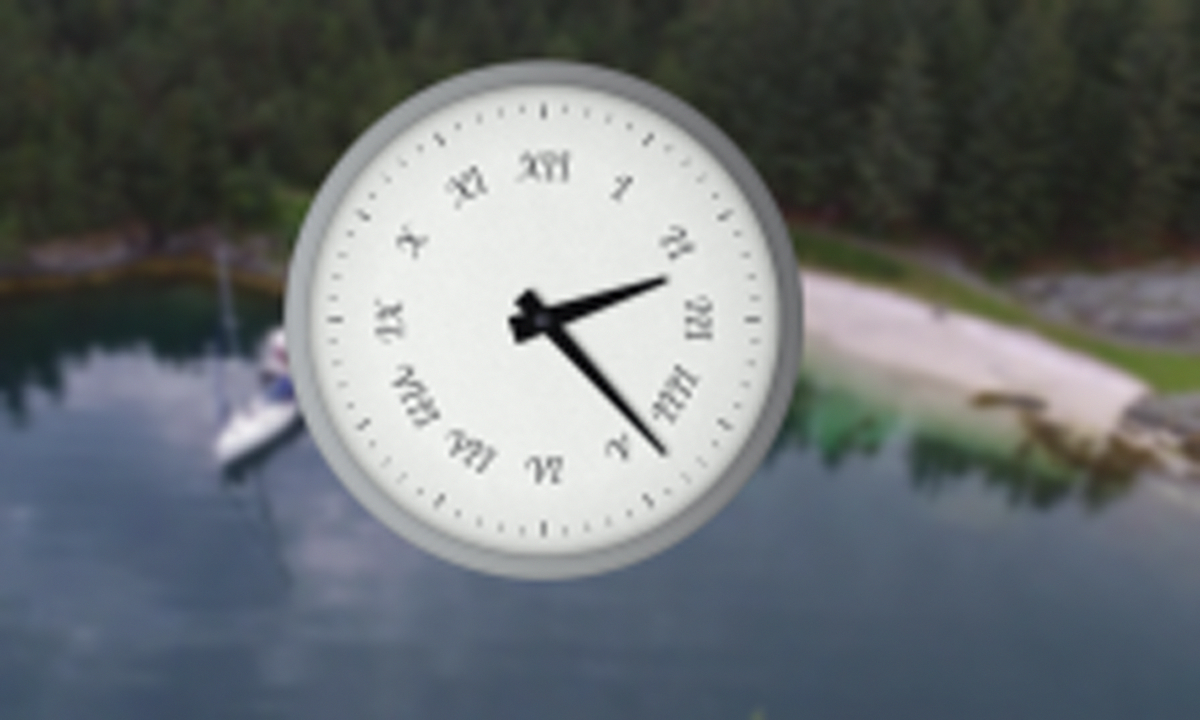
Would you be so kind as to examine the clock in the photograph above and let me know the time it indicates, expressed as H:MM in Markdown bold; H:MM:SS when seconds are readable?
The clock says **2:23**
